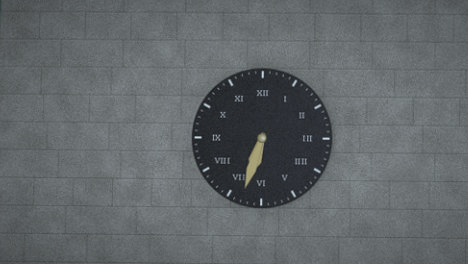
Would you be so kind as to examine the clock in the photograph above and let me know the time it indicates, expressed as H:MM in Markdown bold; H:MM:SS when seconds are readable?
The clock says **6:33**
